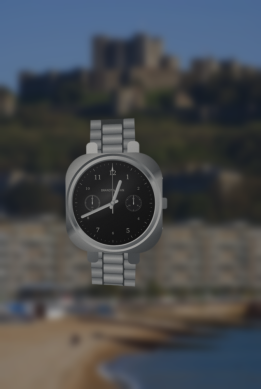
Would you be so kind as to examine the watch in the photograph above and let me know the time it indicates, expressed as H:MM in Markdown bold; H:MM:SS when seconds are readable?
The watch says **12:41**
